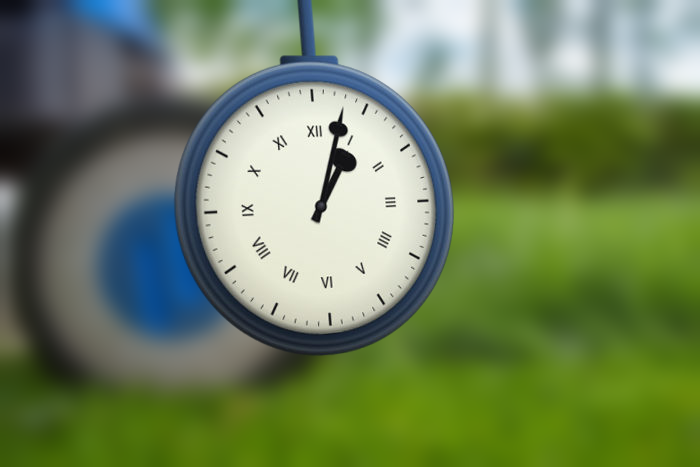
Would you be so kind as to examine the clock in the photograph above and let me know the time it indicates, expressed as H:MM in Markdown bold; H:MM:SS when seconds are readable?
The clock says **1:03**
